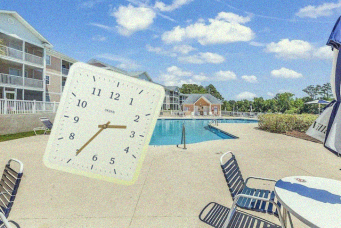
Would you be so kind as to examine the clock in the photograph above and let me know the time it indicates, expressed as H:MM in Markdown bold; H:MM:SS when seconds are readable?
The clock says **2:35**
